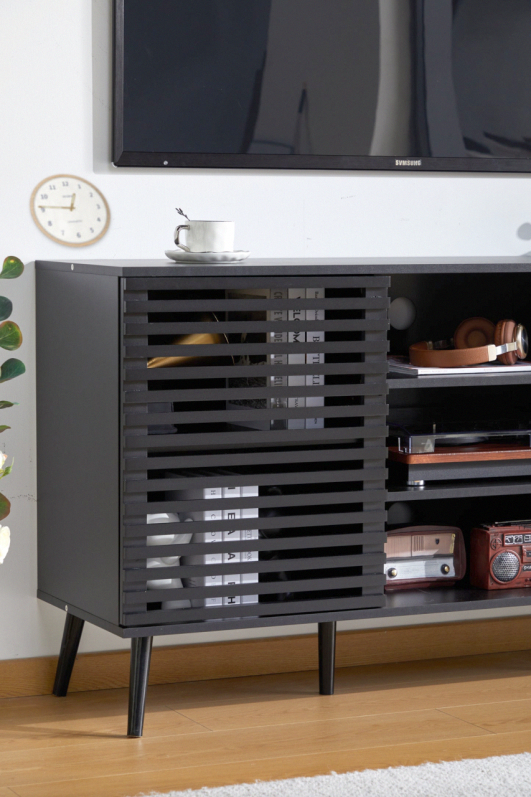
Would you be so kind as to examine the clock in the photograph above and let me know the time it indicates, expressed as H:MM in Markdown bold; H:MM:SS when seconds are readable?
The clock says **12:46**
